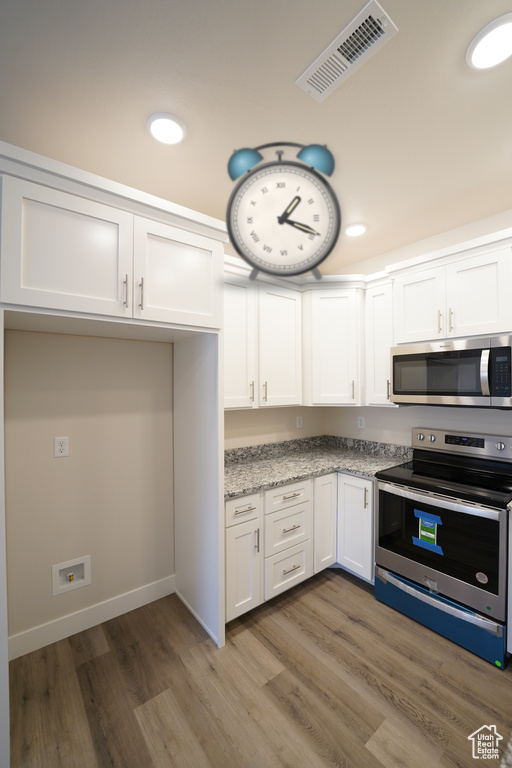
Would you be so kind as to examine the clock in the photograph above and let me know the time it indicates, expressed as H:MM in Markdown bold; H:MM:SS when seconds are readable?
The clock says **1:19**
